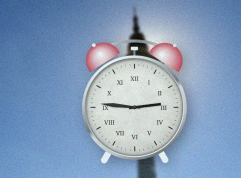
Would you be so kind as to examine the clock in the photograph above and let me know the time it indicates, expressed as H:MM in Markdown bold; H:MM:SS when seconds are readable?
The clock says **2:46**
